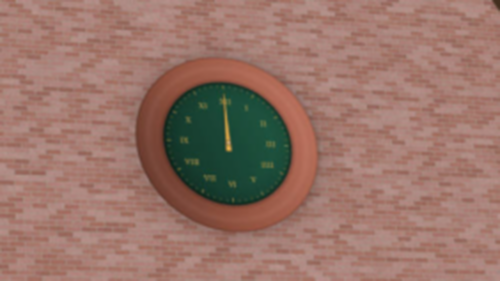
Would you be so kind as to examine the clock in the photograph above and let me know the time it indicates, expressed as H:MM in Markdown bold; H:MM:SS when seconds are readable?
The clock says **12:00**
